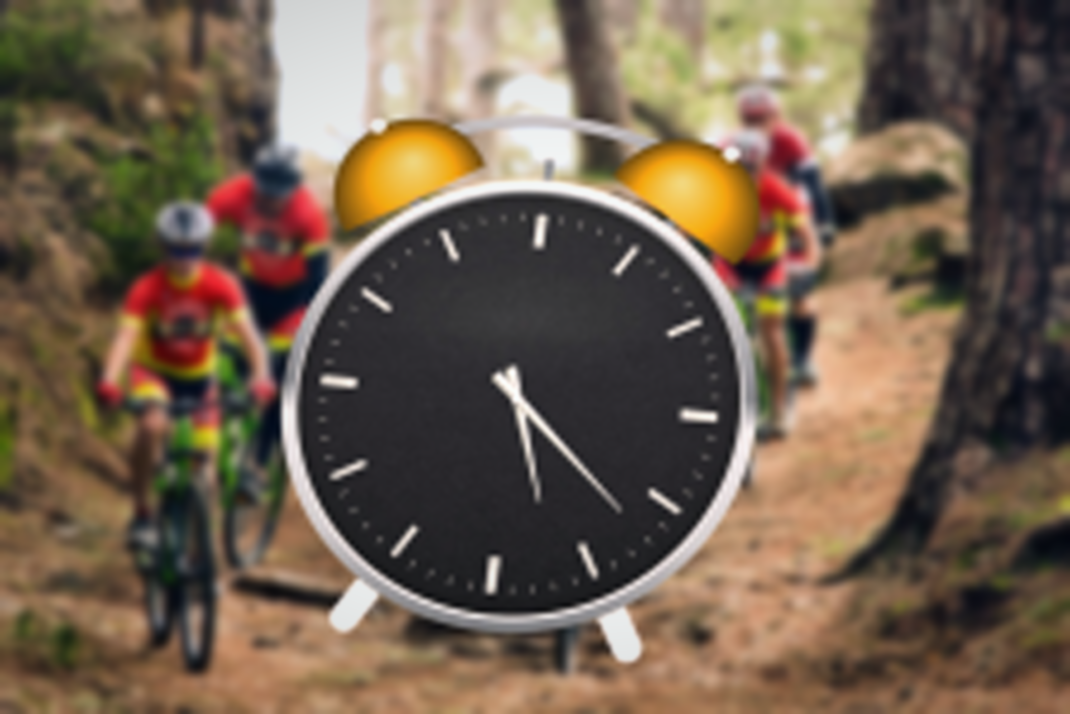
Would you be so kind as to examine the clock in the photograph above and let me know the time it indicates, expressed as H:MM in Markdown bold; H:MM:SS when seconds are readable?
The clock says **5:22**
